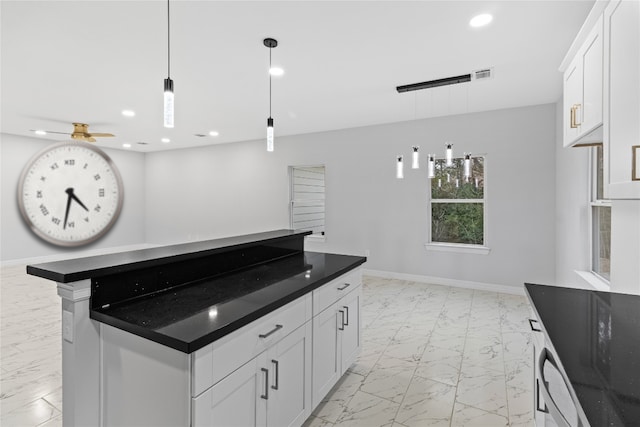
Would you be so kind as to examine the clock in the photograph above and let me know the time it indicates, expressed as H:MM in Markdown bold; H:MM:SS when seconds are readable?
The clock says **4:32**
